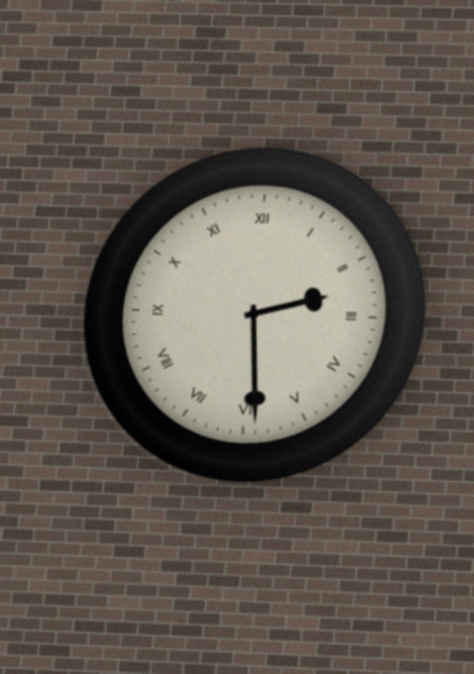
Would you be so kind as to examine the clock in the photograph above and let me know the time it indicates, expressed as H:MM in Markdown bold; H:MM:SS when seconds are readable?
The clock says **2:29**
